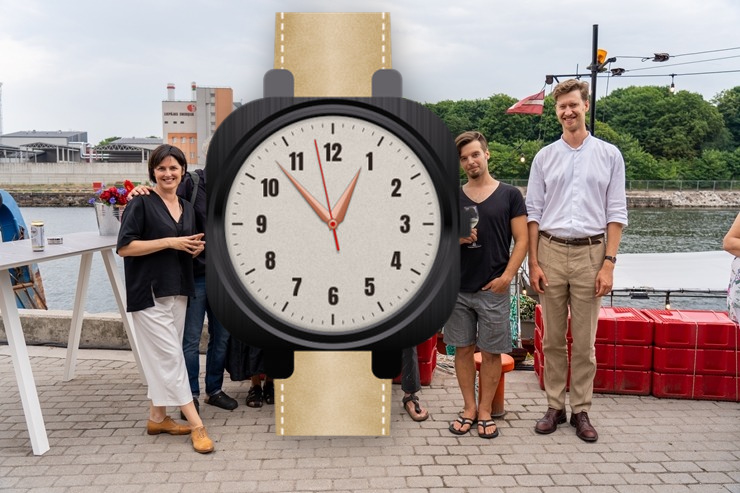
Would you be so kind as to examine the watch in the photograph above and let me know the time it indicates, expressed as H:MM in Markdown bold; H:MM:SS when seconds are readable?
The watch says **12:52:58**
